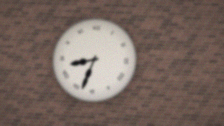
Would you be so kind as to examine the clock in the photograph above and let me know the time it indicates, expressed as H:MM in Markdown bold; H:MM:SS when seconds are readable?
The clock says **8:33**
